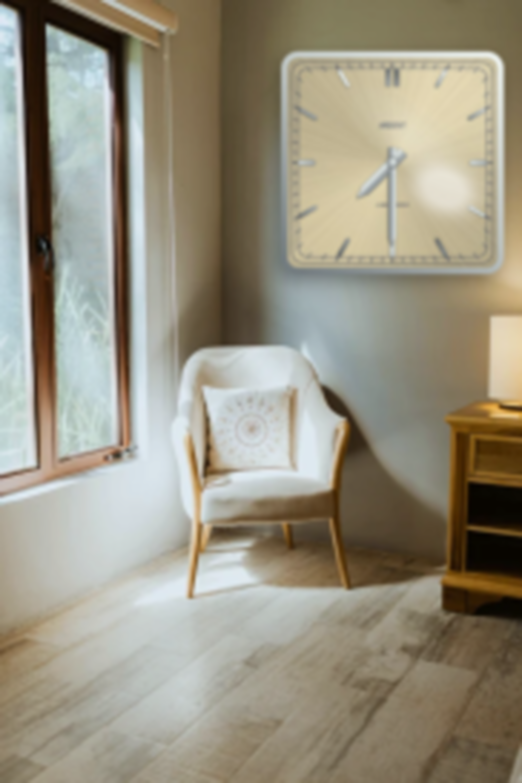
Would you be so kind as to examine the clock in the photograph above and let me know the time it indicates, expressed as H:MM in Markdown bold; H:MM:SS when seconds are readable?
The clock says **7:30**
